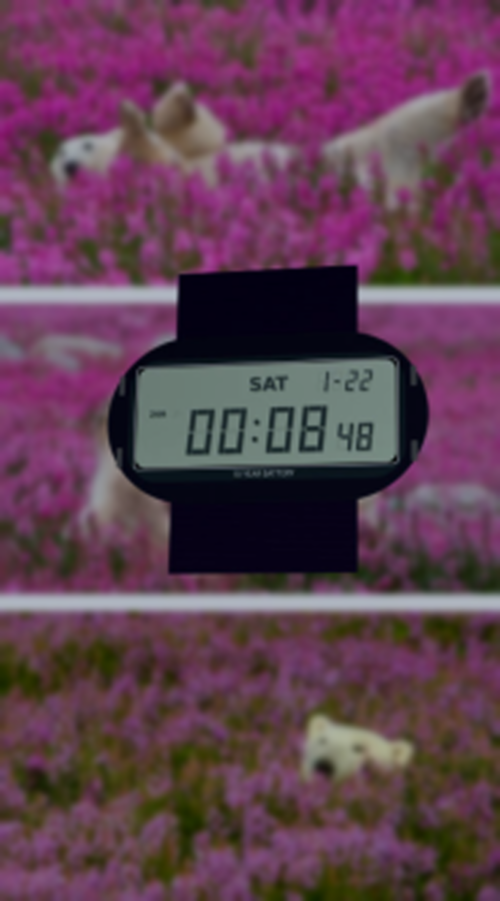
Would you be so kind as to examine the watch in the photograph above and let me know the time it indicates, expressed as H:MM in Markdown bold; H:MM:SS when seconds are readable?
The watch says **0:08:48**
